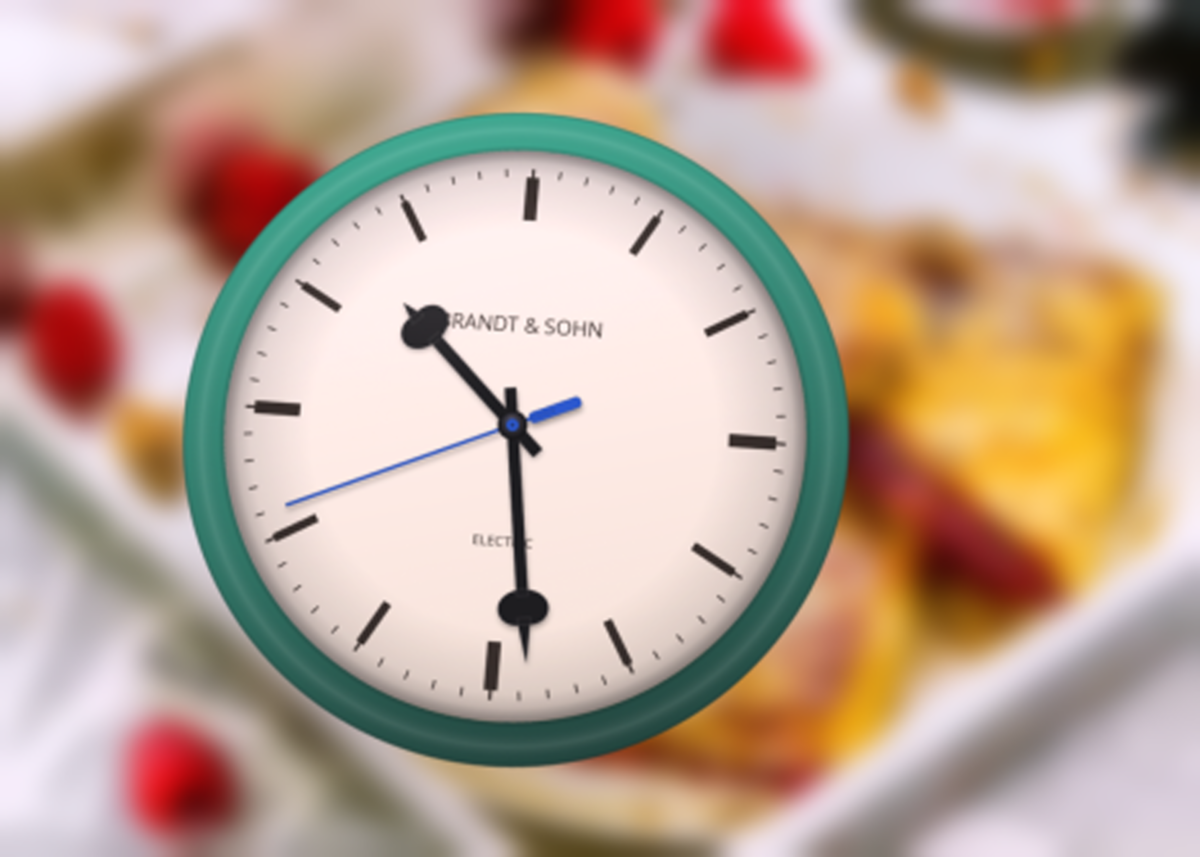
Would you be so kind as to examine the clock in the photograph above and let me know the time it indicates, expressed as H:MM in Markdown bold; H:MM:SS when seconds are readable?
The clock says **10:28:41**
